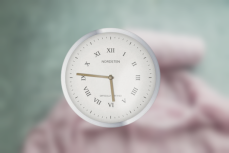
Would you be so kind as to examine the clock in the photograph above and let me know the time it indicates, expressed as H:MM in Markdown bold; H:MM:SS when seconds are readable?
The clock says **5:46**
